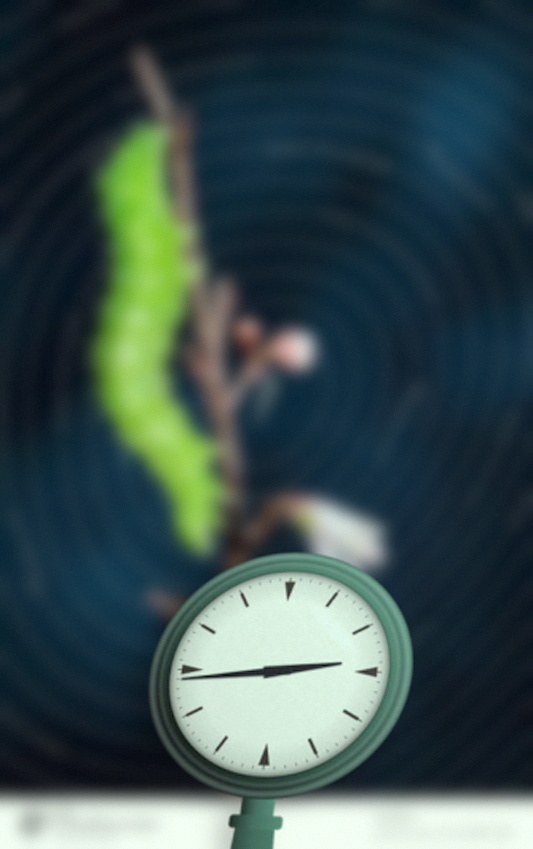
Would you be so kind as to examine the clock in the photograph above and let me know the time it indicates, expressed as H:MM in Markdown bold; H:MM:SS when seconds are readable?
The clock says **2:44**
